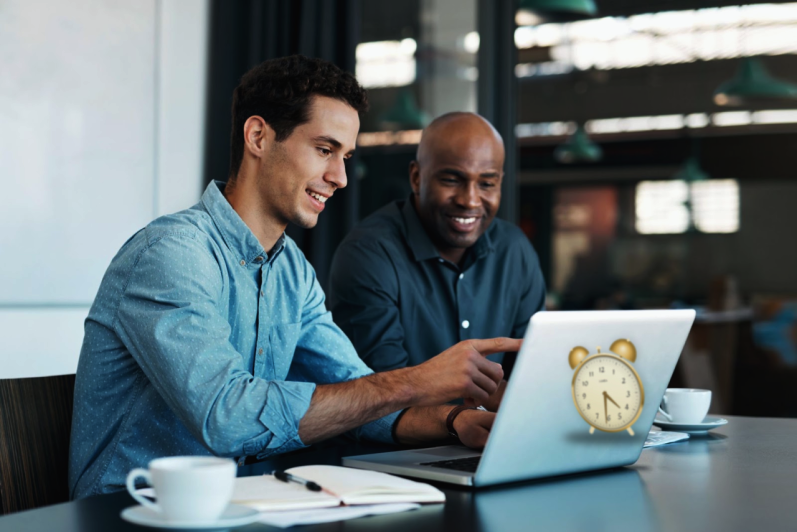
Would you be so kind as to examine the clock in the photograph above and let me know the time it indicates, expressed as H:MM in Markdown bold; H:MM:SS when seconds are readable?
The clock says **4:31**
